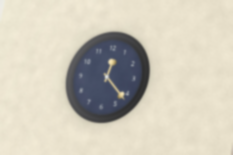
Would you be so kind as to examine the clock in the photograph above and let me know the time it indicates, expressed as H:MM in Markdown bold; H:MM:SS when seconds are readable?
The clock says **12:22**
